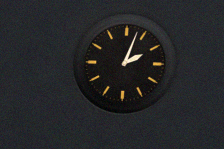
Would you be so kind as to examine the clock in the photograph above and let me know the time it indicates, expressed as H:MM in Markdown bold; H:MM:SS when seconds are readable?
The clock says **2:03**
